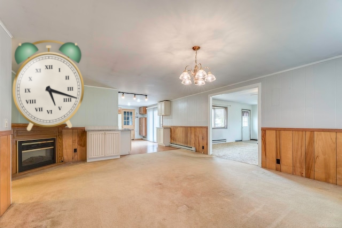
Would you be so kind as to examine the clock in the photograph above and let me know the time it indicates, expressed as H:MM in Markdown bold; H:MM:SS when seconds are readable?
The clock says **5:18**
